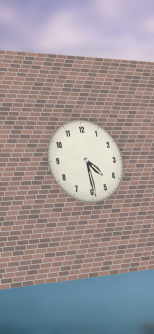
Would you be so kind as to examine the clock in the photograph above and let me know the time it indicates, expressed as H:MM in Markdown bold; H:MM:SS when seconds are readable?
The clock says **4:29**
